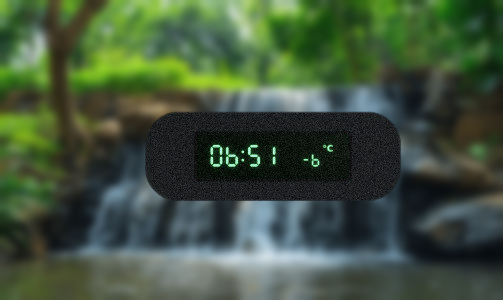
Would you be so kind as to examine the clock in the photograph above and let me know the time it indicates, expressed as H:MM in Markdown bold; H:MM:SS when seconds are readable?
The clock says **6:51**
